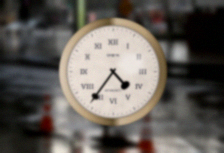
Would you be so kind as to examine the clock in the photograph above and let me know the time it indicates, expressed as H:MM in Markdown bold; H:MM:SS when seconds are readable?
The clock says **4:36**
